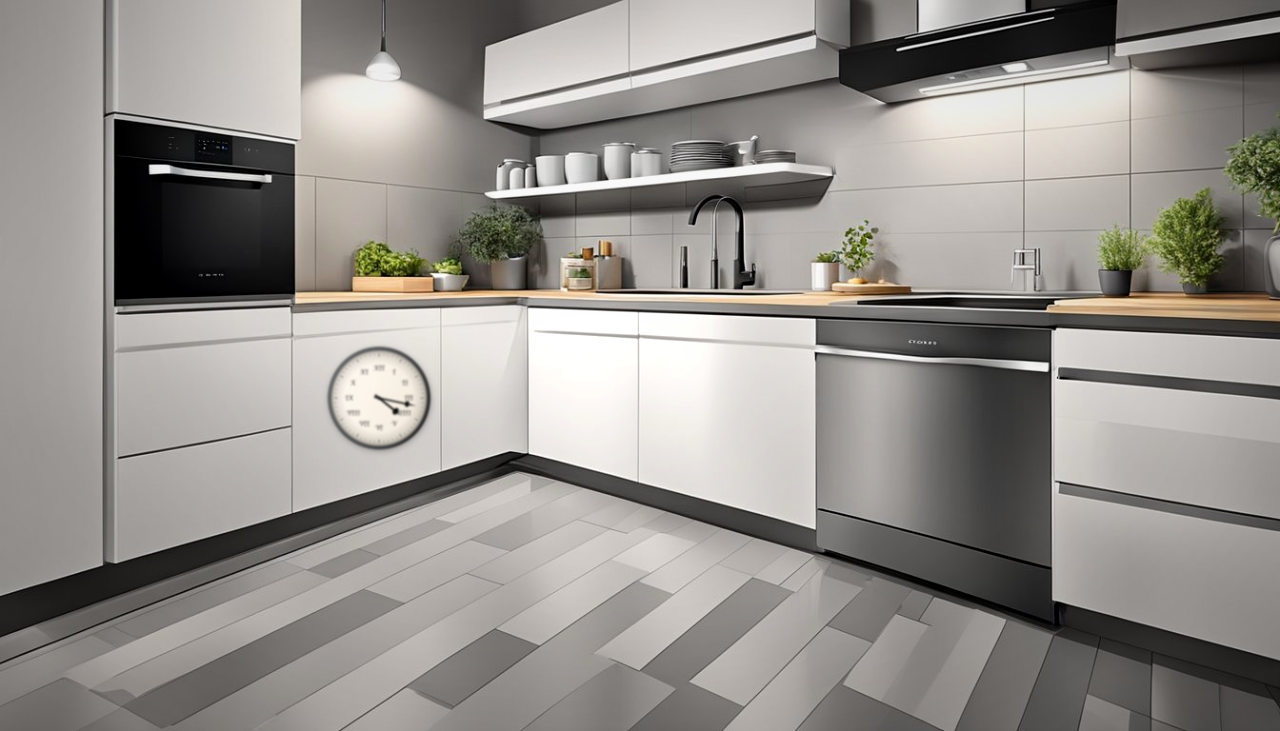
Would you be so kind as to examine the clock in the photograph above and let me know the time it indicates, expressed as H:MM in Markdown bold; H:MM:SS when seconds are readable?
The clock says **4:17**
